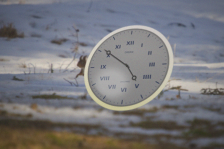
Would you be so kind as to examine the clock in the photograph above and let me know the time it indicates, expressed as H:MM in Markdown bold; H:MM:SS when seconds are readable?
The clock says **4:51**
